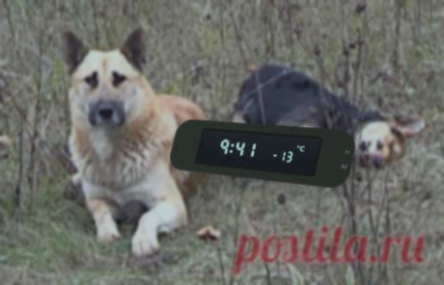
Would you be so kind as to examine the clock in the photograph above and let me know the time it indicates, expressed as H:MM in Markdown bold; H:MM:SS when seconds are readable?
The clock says **9:41**
